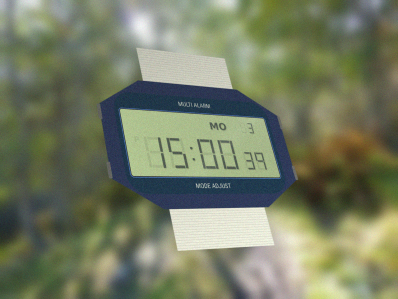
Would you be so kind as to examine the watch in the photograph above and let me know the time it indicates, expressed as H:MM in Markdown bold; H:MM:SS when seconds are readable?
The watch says **15:00:39**
